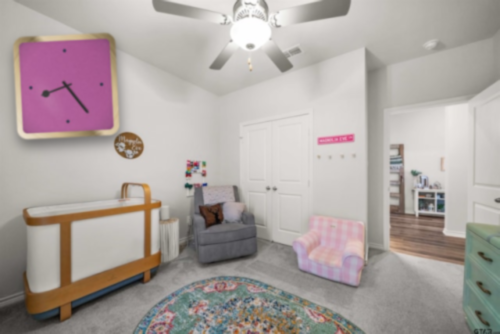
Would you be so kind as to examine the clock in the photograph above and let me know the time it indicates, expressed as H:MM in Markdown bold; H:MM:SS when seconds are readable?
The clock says **8:24**
